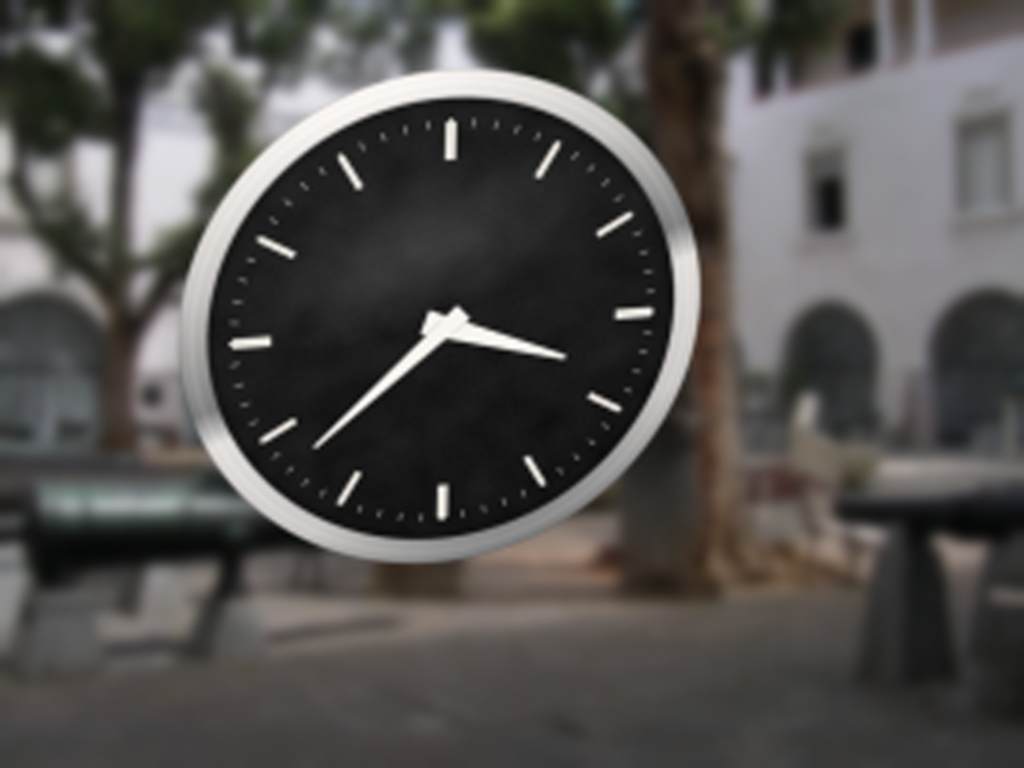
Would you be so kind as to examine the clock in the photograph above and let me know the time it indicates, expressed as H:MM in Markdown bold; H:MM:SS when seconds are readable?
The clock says **3:38**
